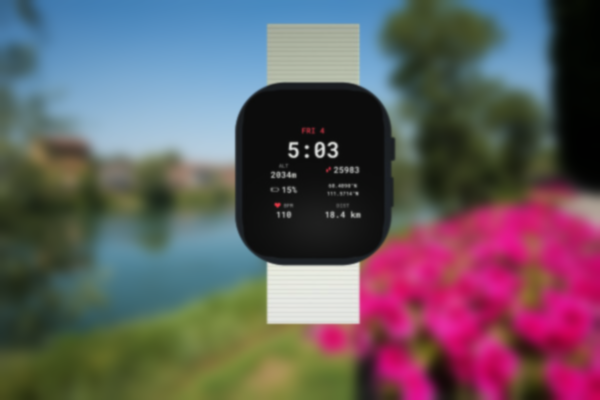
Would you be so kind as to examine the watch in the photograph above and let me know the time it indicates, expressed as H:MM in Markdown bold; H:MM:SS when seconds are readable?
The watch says **5:03**
